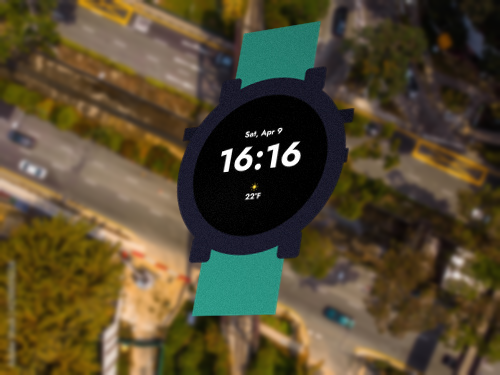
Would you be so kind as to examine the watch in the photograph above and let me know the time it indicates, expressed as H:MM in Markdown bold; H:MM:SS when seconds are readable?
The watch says **16:16**
